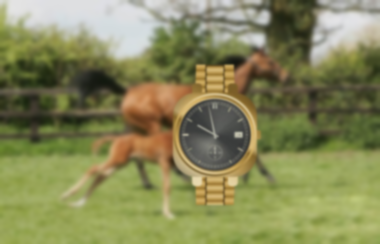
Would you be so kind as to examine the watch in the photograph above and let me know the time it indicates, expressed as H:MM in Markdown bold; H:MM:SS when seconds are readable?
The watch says **9:58**
